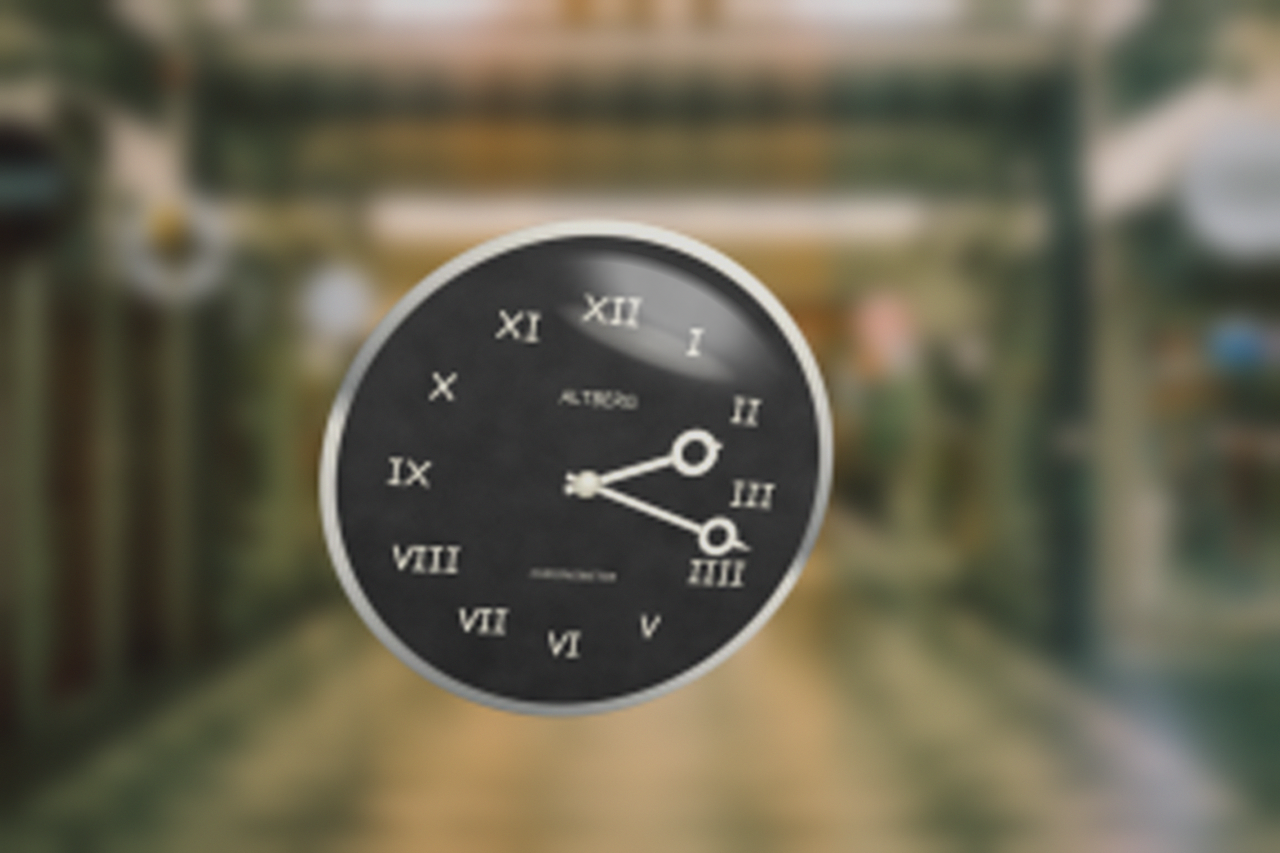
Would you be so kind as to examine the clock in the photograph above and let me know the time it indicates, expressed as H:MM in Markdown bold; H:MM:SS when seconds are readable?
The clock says **2:18**
